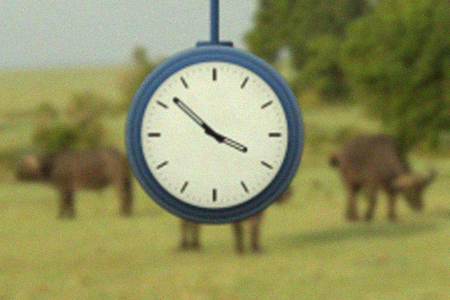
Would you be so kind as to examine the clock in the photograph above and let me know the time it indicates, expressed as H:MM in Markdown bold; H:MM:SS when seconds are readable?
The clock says **3:52**
